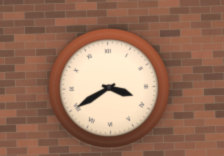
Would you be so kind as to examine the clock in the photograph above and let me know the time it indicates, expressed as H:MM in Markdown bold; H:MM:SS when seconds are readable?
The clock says **3:40**
